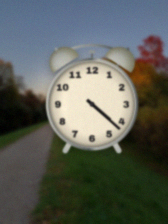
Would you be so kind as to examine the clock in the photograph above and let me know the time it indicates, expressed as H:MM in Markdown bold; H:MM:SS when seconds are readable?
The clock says **4:22**
